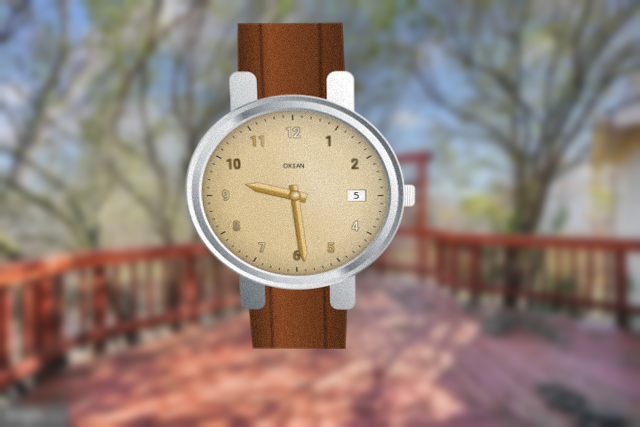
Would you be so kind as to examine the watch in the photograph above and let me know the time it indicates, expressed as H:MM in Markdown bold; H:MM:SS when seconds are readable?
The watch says **9:29**
